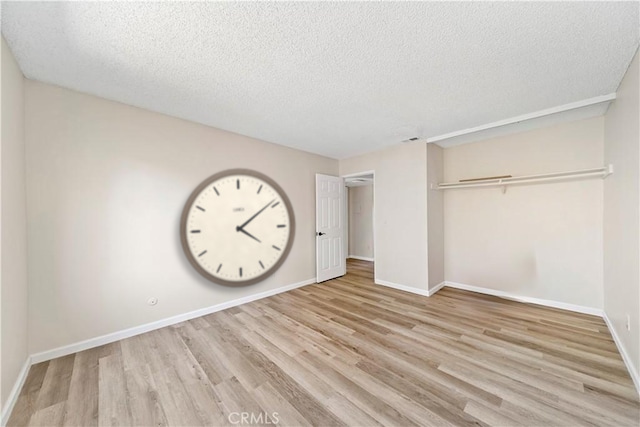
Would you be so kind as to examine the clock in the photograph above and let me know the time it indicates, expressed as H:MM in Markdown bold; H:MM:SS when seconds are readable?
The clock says **4:09**
